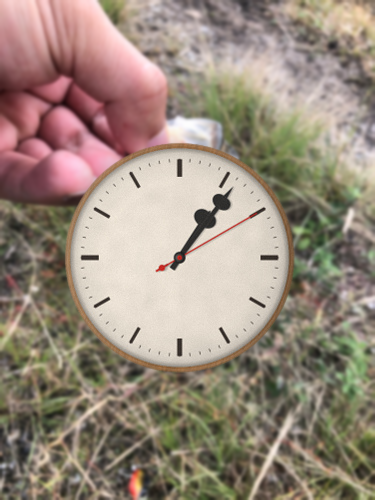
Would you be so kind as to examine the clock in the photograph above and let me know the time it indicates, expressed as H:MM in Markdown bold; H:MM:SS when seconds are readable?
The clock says **1:06:10**
